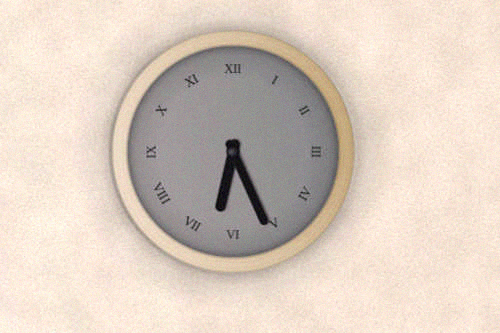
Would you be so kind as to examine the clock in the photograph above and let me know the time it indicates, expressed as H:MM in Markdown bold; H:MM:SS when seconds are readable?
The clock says **6:26**
